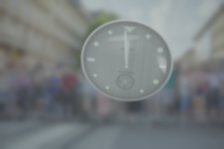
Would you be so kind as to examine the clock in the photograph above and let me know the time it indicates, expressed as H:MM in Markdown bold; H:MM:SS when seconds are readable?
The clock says **11:59**
